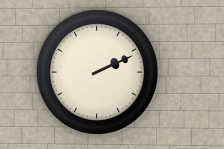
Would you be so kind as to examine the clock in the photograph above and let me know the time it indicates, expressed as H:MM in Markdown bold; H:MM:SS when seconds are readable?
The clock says **2:11**
